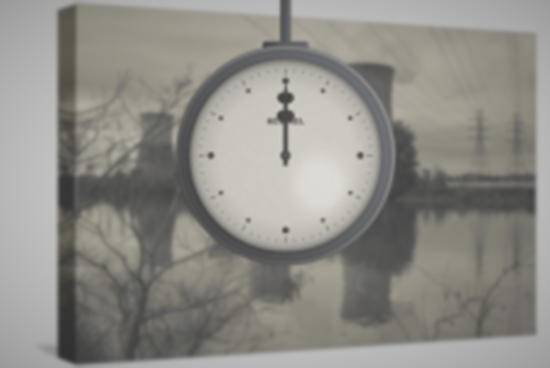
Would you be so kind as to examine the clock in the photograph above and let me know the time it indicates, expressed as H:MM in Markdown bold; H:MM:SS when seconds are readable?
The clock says **12:00**
